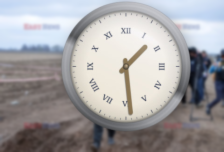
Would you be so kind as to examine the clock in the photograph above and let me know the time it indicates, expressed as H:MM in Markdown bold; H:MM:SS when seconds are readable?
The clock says **1:29**
